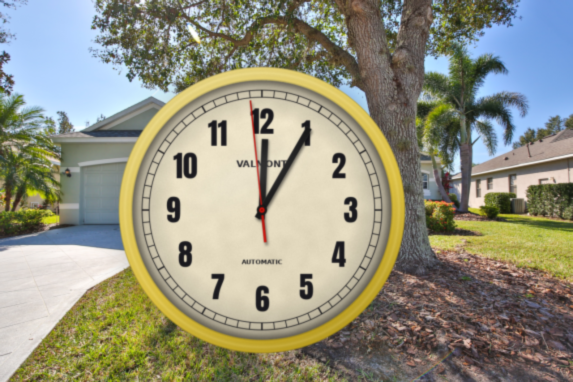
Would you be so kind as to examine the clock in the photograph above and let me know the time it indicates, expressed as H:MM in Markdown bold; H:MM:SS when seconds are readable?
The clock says **12:04:59**
